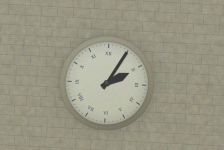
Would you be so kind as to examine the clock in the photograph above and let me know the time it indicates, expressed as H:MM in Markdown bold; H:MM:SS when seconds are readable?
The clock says **2:05**
